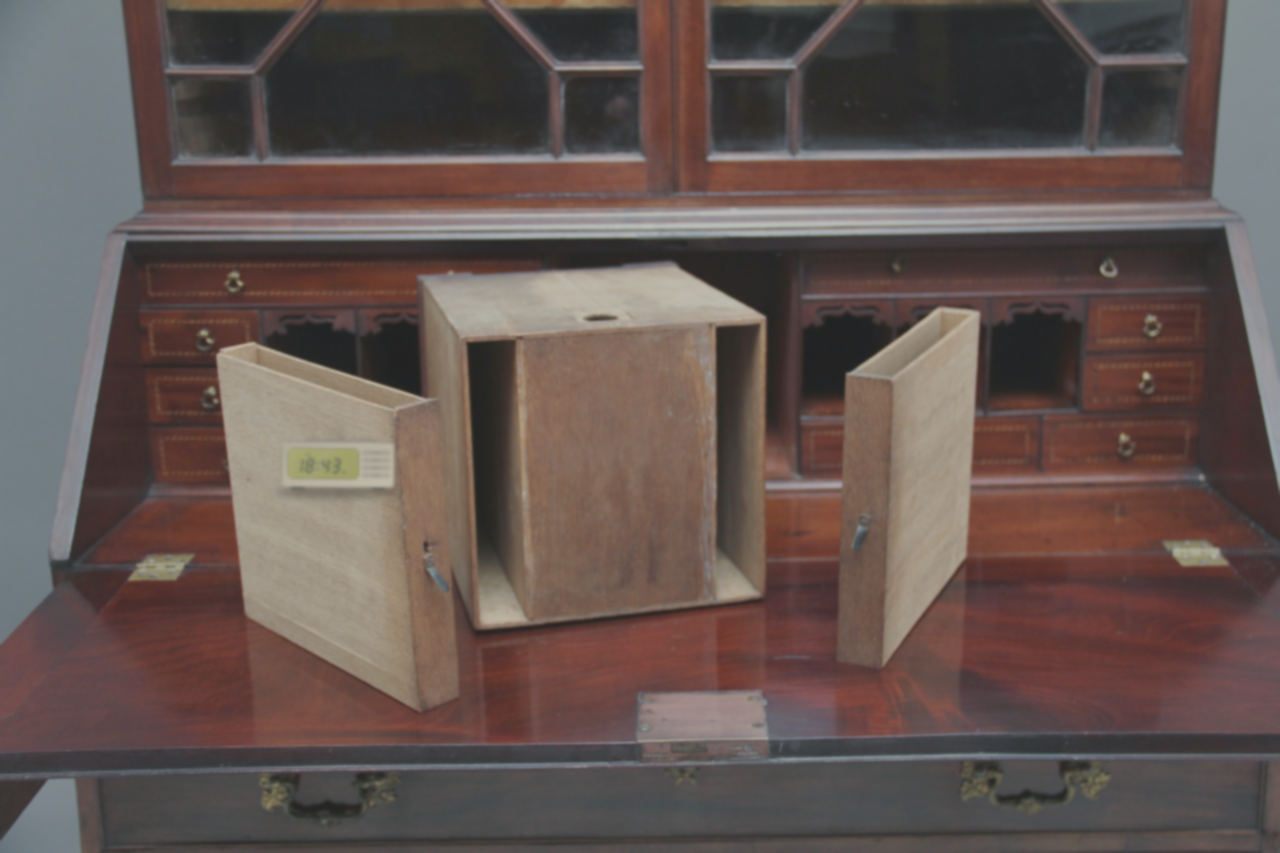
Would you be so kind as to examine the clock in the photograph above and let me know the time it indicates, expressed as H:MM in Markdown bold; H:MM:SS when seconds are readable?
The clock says **18:43**
